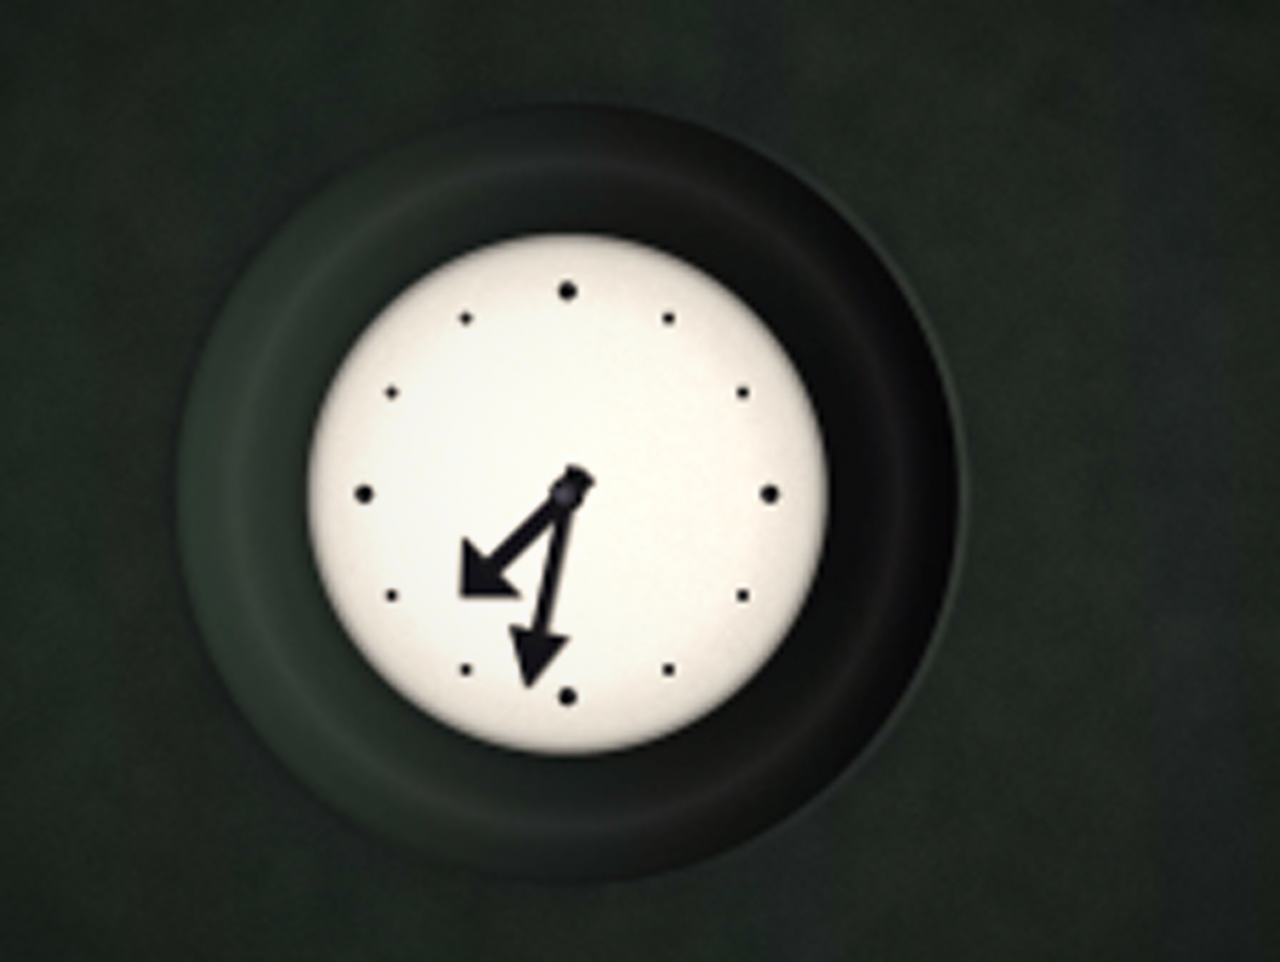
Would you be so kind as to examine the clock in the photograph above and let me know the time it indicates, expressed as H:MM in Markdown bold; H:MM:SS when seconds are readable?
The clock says **7:32**
